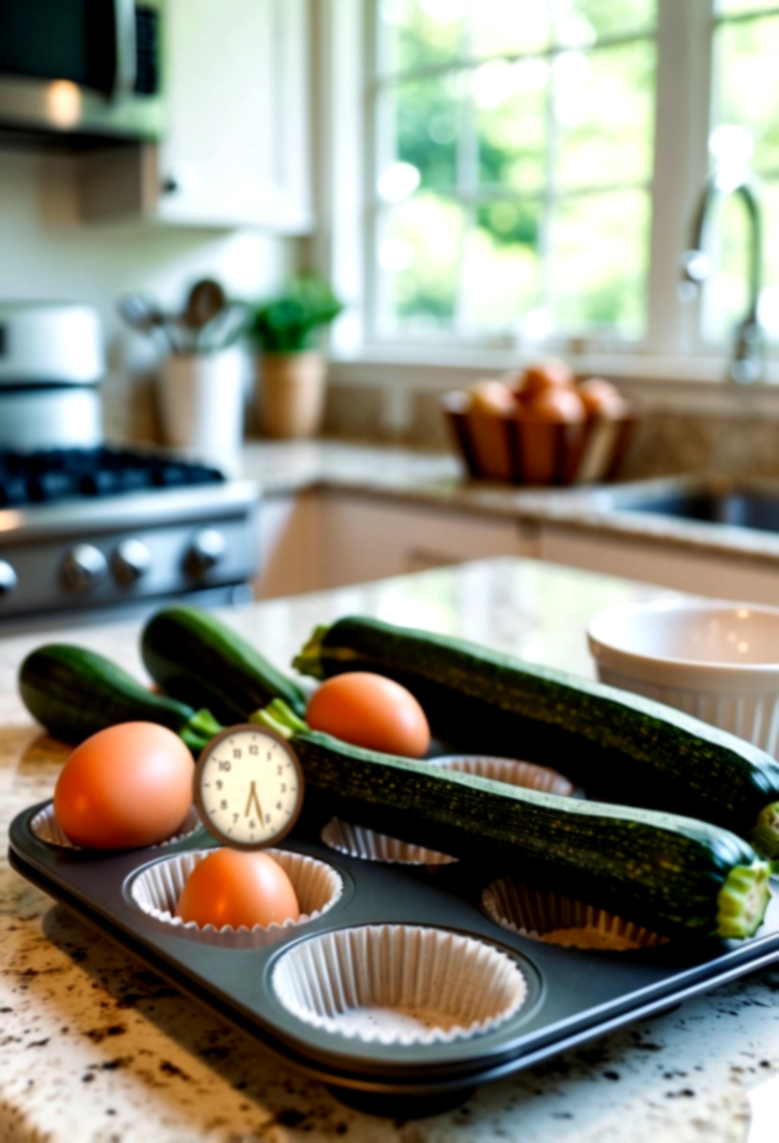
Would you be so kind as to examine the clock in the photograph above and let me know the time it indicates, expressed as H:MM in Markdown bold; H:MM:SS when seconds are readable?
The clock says **6:27**
